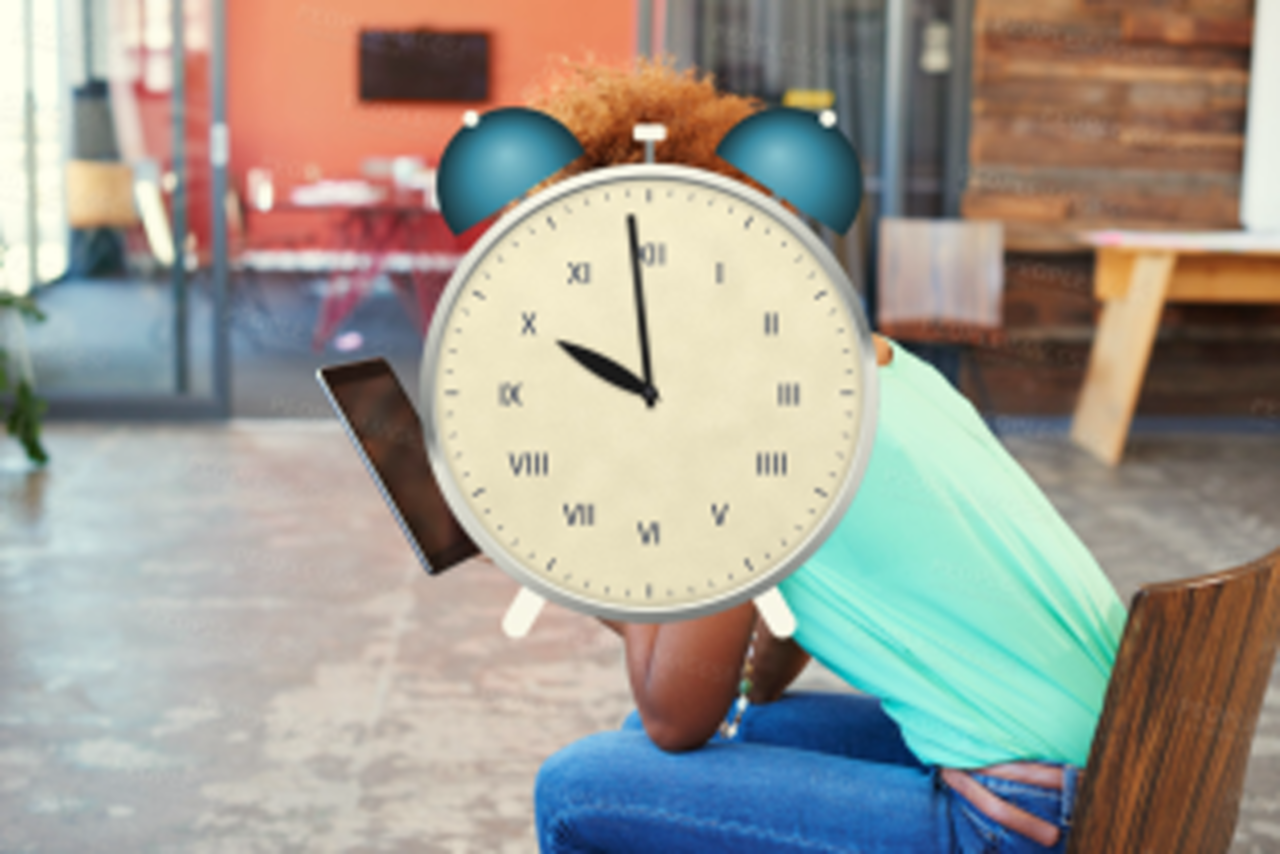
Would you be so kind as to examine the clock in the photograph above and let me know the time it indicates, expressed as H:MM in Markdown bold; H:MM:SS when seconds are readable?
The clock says **9:59**
